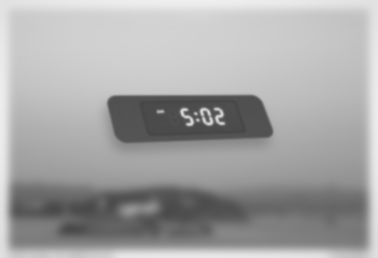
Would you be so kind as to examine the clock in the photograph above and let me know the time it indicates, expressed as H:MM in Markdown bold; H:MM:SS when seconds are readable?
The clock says **5:02**
